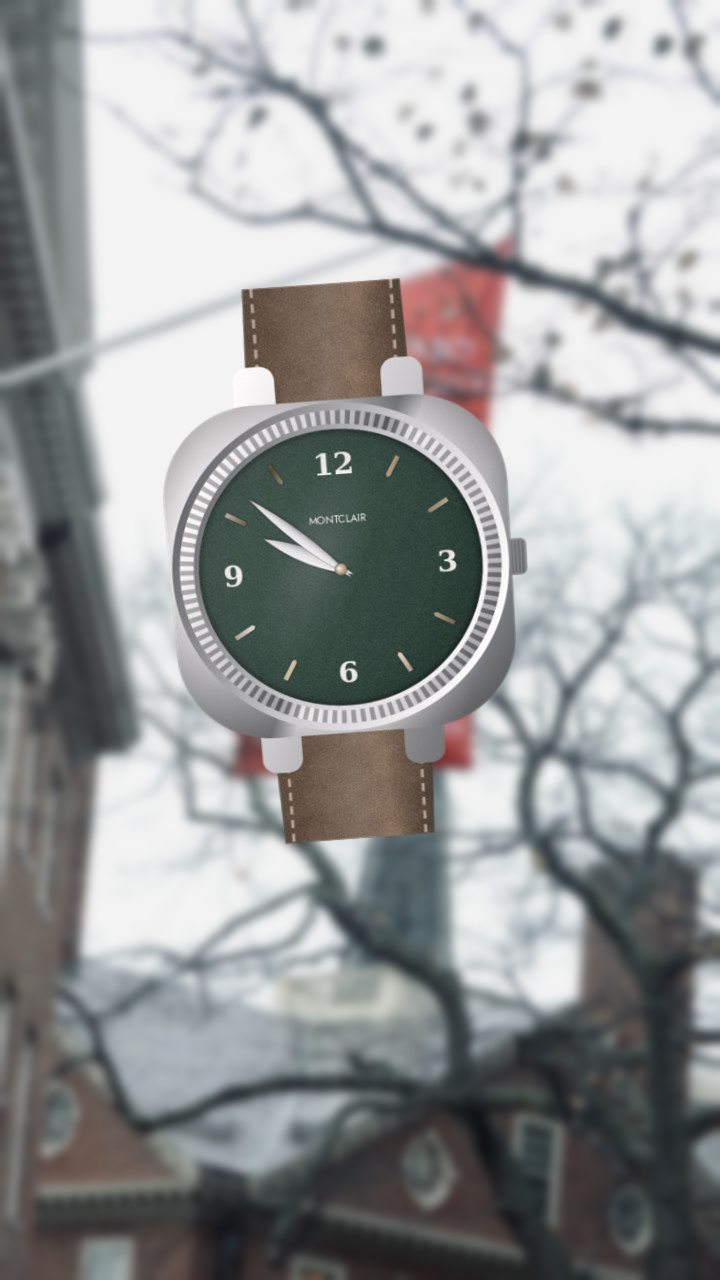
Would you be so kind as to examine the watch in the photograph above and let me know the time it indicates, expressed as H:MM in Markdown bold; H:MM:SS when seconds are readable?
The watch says **9:52**
